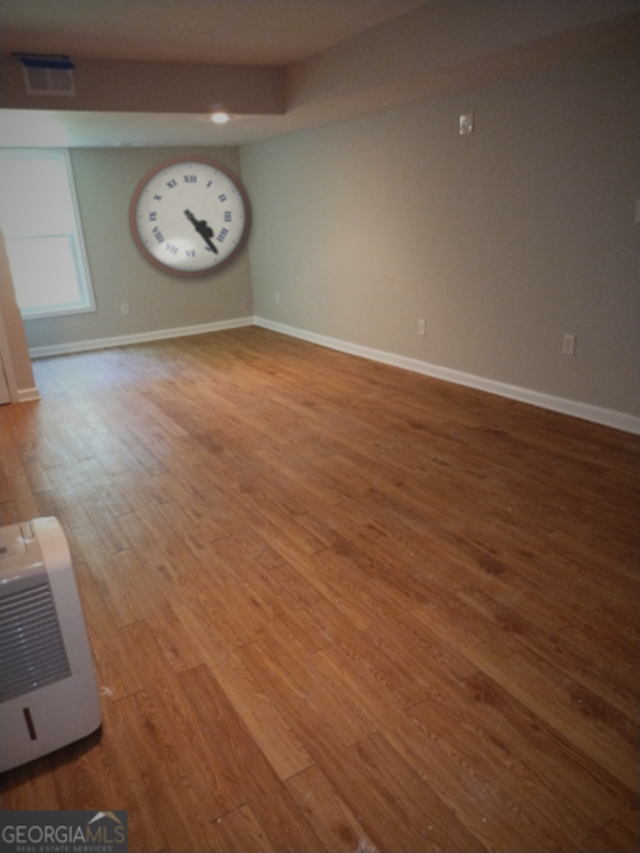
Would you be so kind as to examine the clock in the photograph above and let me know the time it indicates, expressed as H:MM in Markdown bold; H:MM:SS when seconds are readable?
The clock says **4:24**
